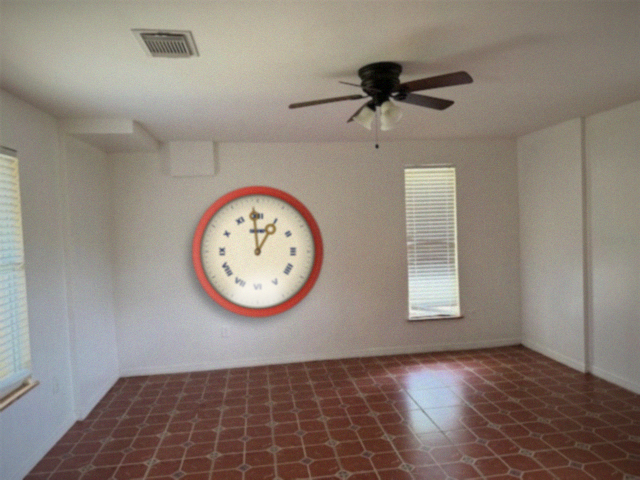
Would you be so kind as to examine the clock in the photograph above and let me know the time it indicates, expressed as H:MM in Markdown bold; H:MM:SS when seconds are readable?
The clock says **12:59**
